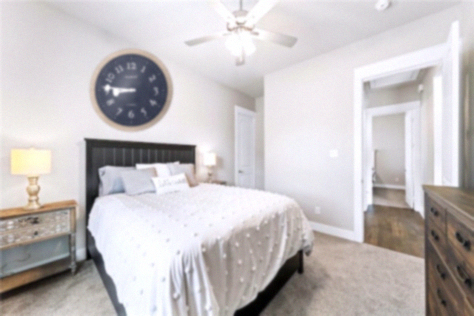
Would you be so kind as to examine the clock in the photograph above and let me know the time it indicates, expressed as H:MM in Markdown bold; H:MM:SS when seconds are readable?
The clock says **8:46**
